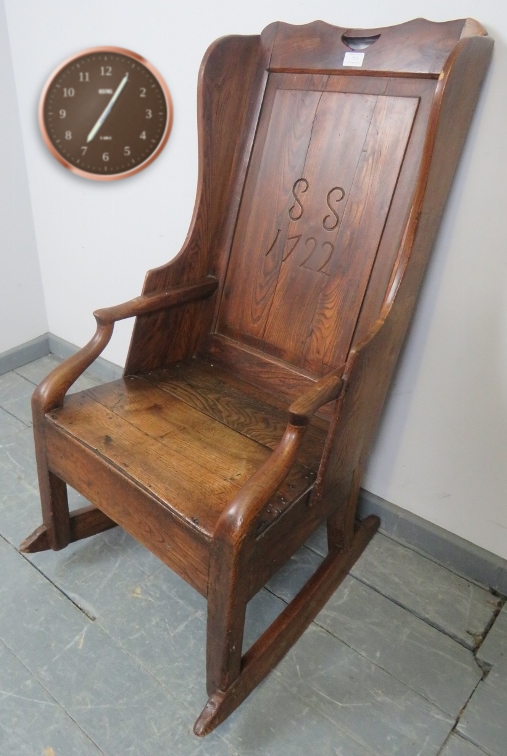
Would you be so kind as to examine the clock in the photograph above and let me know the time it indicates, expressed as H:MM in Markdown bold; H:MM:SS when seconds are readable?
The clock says **7:05**
